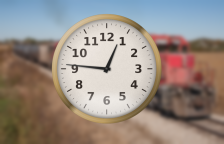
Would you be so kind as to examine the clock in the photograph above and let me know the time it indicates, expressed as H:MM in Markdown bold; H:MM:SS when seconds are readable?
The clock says **12:46**
